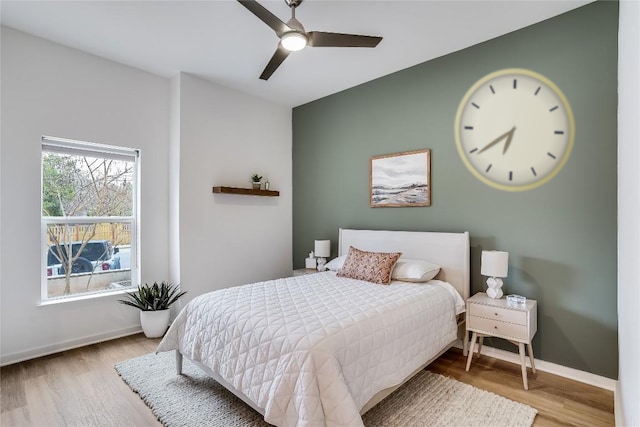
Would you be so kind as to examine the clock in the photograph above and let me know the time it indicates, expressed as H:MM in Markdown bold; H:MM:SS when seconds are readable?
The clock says **6:39**
